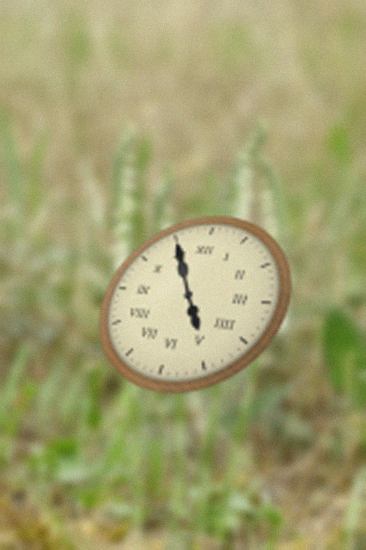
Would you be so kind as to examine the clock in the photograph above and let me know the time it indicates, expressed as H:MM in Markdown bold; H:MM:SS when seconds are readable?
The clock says **4:55**
